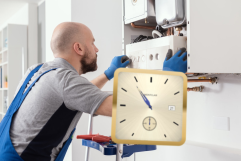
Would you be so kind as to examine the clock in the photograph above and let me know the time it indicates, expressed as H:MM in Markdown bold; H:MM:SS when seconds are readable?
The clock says **10:54**
